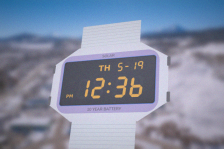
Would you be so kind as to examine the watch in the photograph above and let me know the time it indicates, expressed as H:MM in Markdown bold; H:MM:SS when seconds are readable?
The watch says **12:36**
